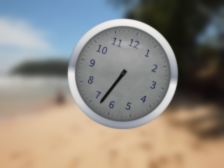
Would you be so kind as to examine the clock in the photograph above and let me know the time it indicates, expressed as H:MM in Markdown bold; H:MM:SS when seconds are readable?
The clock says **6:33**
